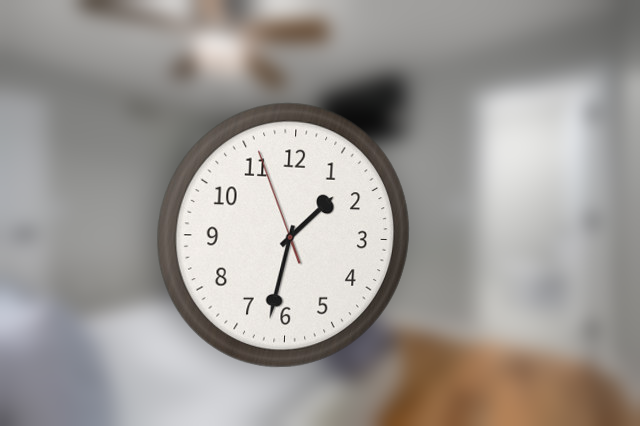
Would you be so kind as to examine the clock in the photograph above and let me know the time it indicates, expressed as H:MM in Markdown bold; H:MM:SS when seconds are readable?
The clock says **1:31:56**
